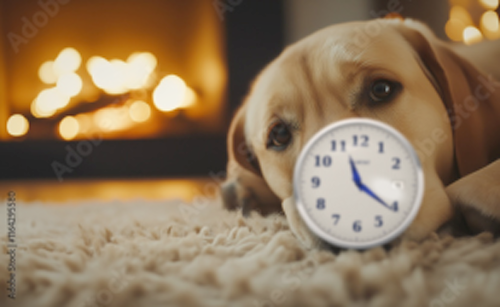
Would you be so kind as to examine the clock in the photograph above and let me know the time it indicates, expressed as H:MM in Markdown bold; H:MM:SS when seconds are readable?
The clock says **11:21**
